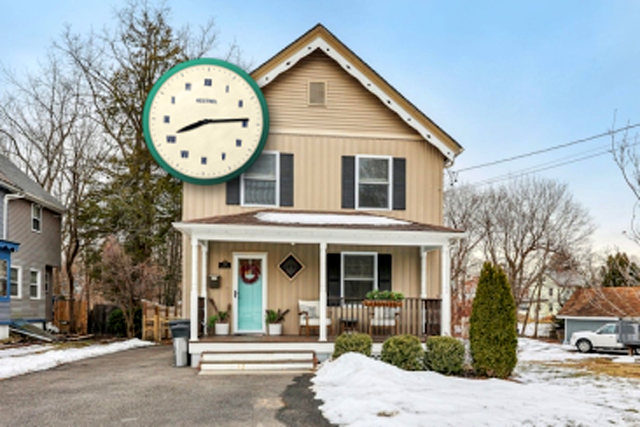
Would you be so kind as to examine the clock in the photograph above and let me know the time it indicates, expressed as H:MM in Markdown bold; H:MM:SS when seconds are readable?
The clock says **8:14**
